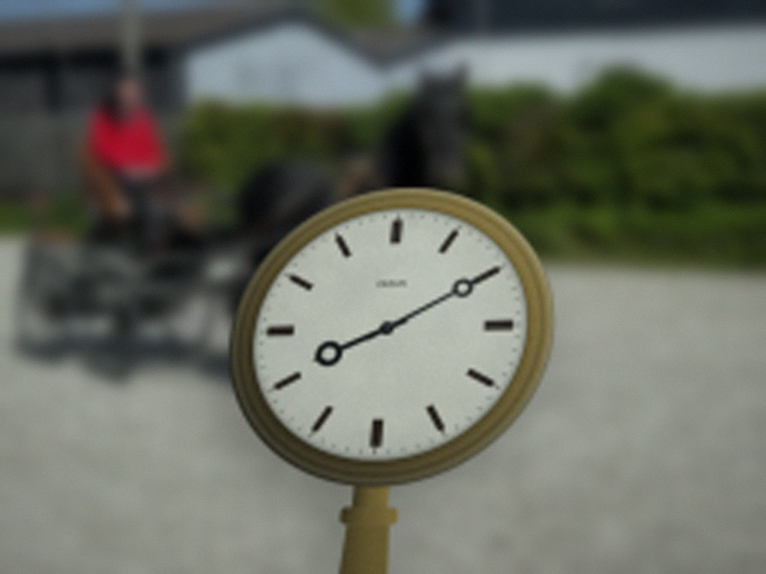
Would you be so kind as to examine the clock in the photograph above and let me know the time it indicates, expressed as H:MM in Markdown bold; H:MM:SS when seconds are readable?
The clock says **8:10**
